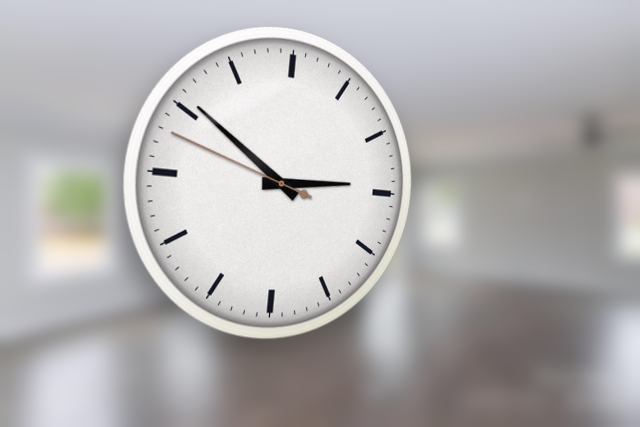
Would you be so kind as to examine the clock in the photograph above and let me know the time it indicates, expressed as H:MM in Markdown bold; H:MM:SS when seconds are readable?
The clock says **2:50:48**
